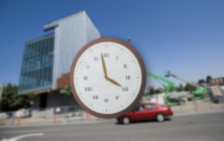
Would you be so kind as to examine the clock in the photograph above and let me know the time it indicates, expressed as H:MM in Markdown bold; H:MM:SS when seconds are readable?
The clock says **3:58**
